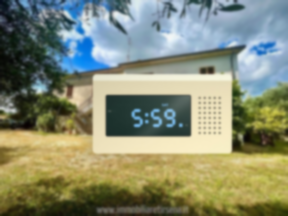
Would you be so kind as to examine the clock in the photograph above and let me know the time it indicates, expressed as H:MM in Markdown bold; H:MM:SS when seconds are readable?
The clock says **5:59**
